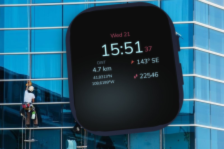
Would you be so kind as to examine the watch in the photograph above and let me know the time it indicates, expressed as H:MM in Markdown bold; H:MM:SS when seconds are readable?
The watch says **15:51**
